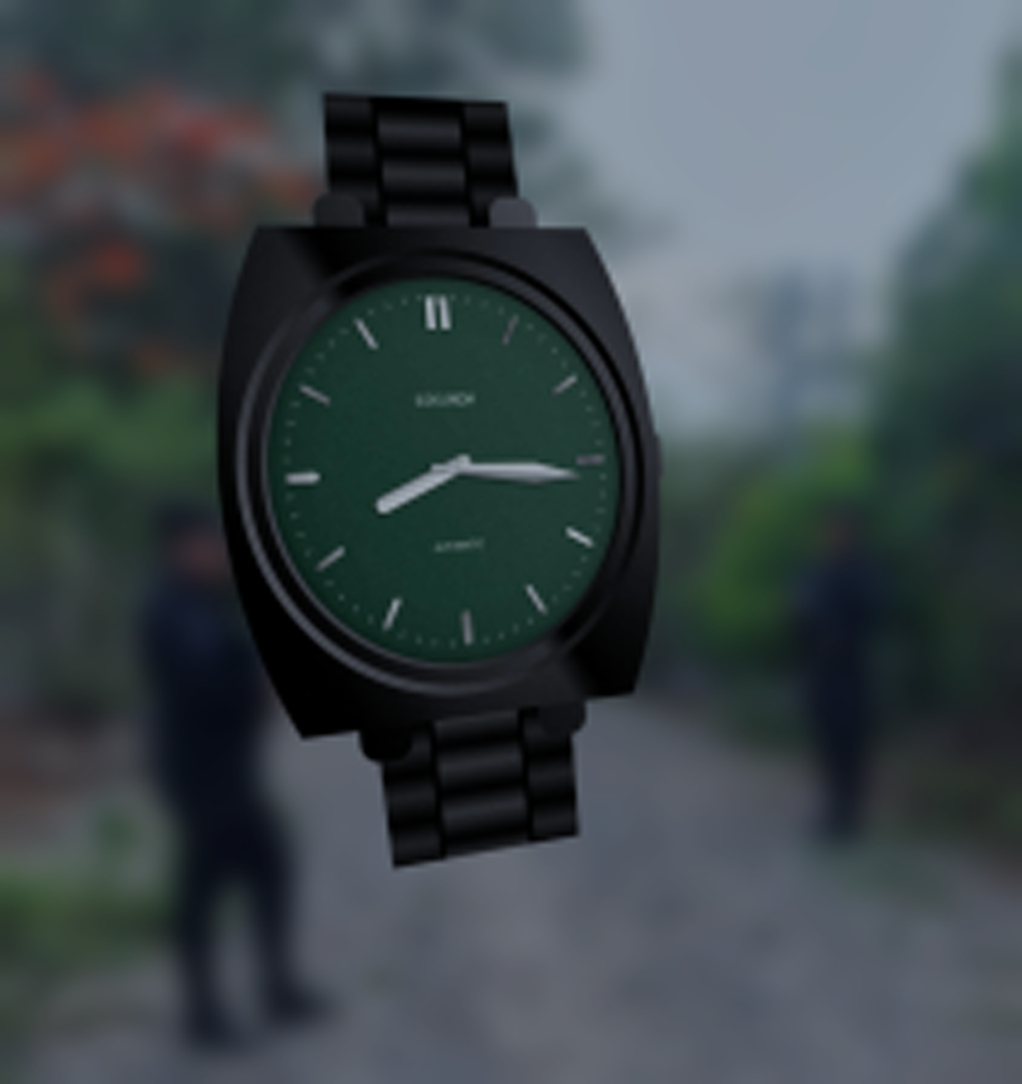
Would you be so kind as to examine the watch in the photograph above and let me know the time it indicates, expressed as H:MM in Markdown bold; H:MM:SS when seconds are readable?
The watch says **8:16**
